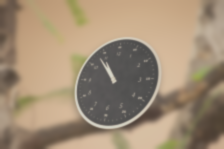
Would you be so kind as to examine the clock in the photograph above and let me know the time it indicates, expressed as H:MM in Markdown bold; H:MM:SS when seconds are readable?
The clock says **10:53**
